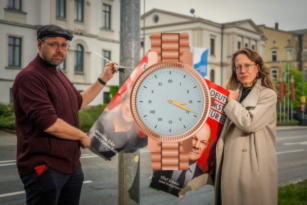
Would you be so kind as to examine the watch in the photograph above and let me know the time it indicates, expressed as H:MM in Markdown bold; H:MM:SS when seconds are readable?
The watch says **3:19**
